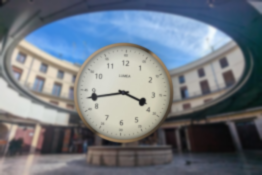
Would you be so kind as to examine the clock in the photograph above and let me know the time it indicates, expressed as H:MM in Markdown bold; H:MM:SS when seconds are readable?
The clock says **3:43**
